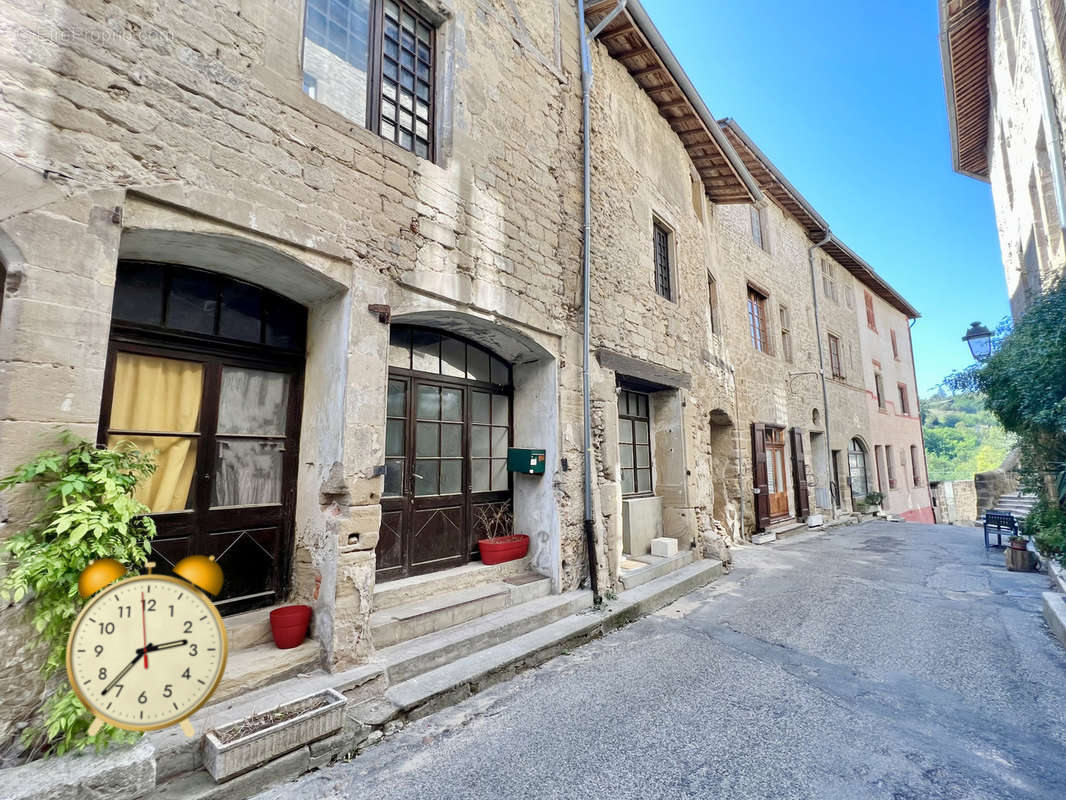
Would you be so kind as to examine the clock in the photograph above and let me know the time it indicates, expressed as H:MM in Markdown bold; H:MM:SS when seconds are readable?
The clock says **2:36:59**
